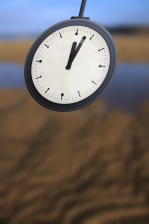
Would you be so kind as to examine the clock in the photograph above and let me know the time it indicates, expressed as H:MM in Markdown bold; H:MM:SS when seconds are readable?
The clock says **12:03**
